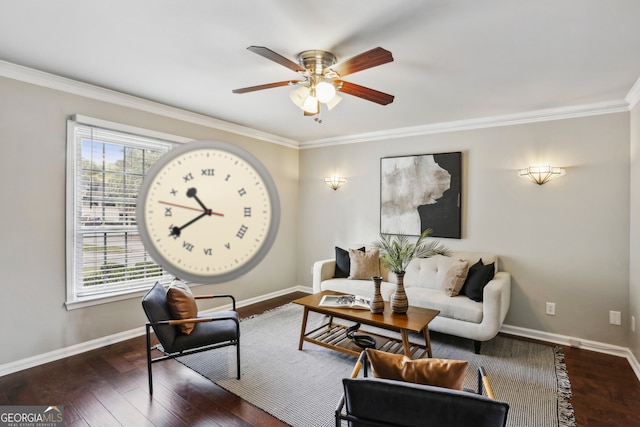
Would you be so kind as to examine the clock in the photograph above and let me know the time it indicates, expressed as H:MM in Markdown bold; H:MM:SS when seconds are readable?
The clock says **10:39:47**
